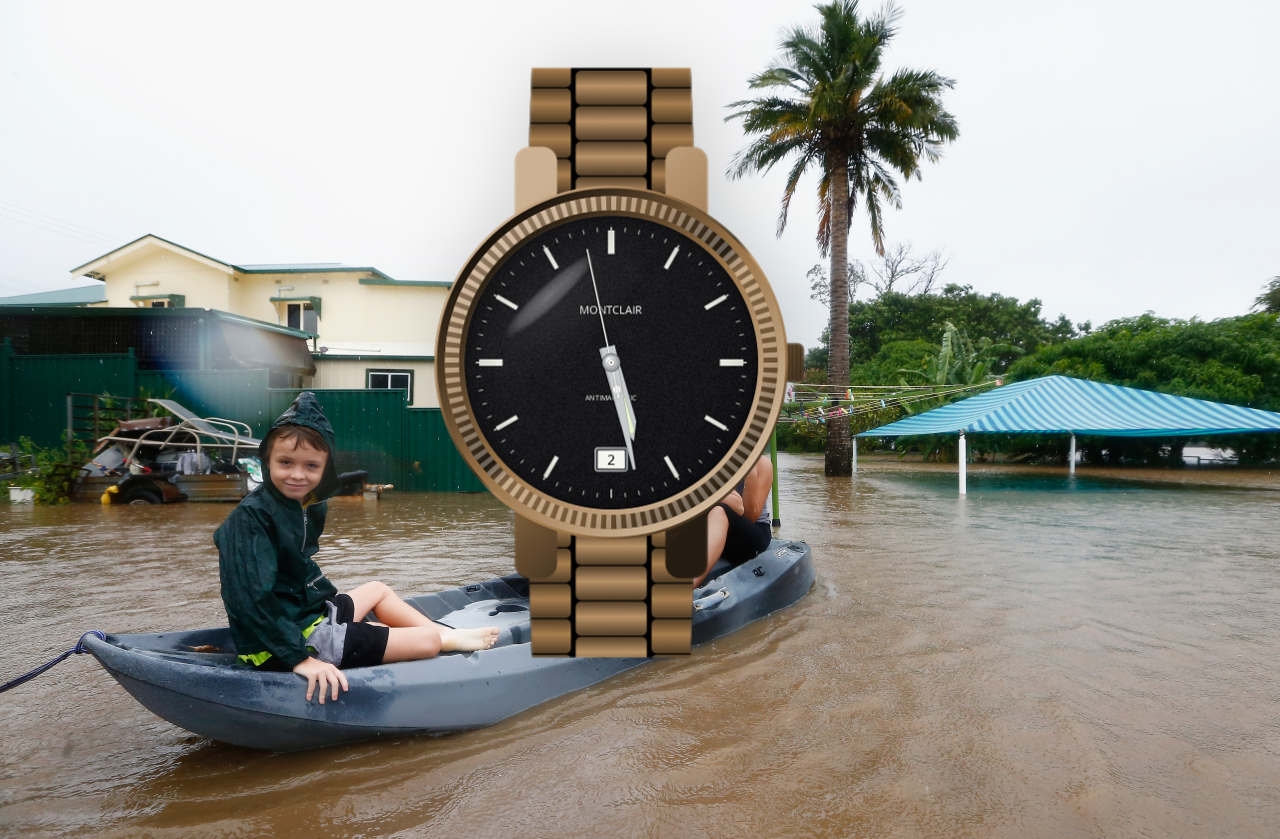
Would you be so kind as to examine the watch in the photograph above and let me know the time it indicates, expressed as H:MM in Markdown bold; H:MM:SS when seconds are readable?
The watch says **5:27:58**
